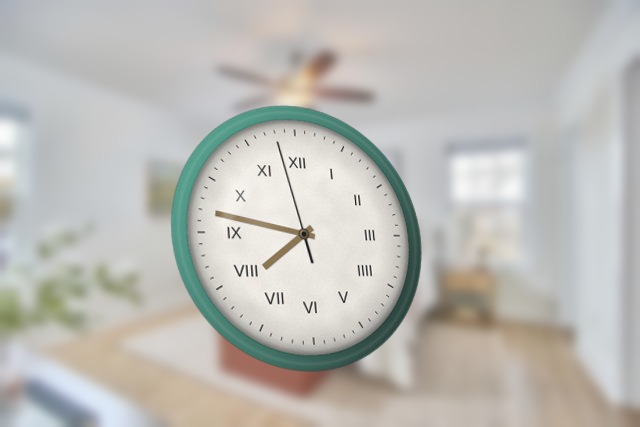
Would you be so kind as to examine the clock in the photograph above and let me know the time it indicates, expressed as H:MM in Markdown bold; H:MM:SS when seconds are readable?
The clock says **7:46:58**
